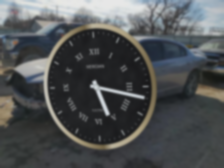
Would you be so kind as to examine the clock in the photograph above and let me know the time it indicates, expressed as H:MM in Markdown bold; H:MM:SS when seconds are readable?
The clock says **5:17**
